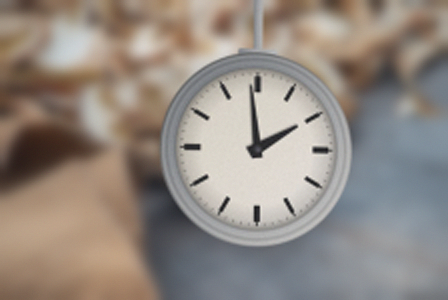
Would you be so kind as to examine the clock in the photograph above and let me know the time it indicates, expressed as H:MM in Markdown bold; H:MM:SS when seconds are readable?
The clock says **1:59**
